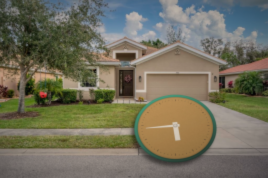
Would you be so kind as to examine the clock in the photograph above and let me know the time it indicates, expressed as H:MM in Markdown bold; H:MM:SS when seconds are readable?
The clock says **5:44**
